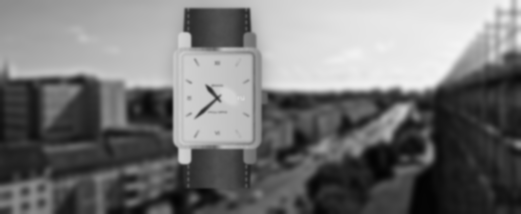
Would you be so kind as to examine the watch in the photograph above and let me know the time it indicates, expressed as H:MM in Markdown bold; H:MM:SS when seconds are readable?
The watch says **10:38**
